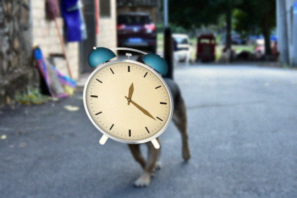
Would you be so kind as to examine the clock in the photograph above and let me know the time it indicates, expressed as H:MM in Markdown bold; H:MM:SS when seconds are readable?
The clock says **12:21**
